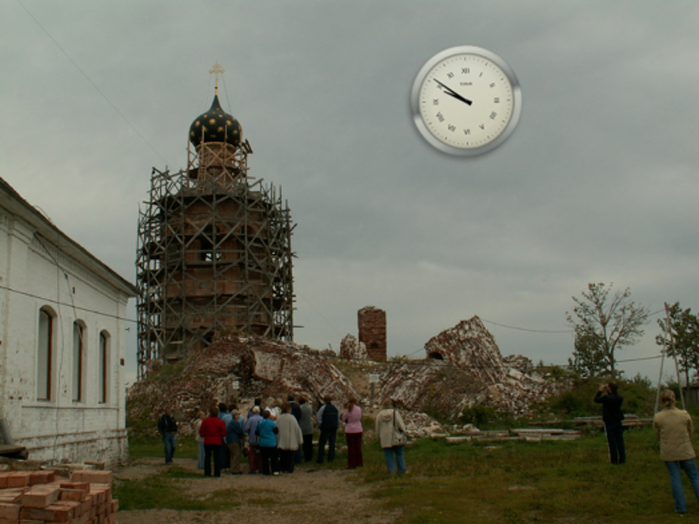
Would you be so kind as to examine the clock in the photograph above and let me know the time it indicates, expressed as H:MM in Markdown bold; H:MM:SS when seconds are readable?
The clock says **9:51**
